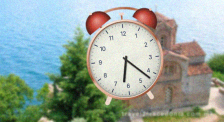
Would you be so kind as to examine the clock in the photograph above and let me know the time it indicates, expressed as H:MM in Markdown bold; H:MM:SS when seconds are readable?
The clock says **6:22**
